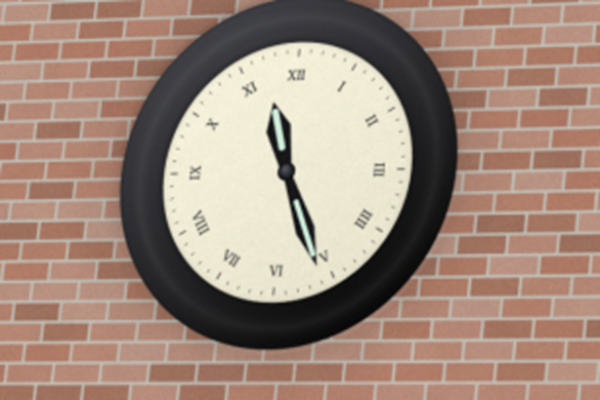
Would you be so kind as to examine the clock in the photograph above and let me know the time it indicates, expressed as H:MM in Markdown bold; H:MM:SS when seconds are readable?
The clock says **11:26**
